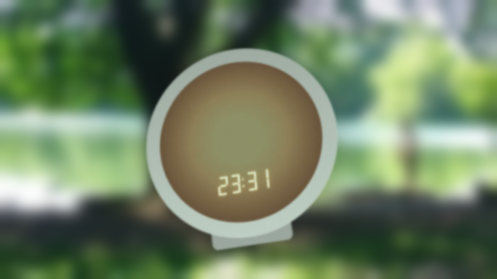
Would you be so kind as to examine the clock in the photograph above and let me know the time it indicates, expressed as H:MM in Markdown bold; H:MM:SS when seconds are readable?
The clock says **23:31**
